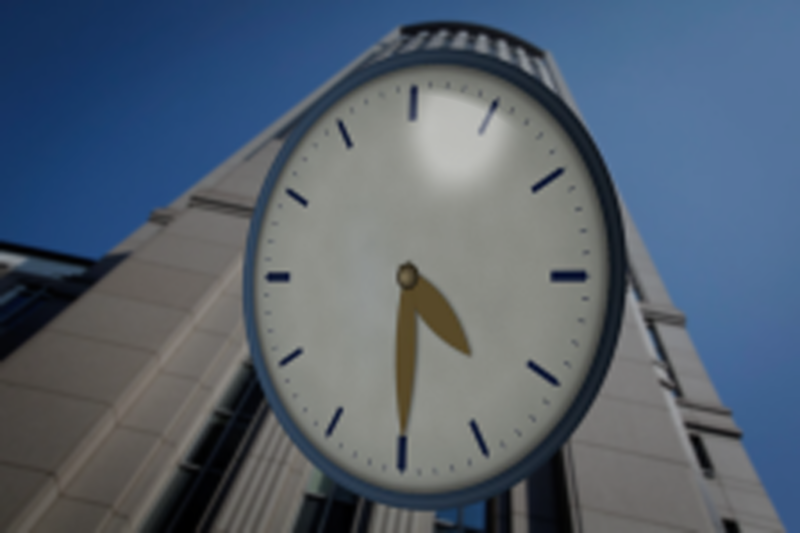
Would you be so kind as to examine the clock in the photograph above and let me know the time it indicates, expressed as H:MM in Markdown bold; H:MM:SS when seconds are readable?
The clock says **4:30**
